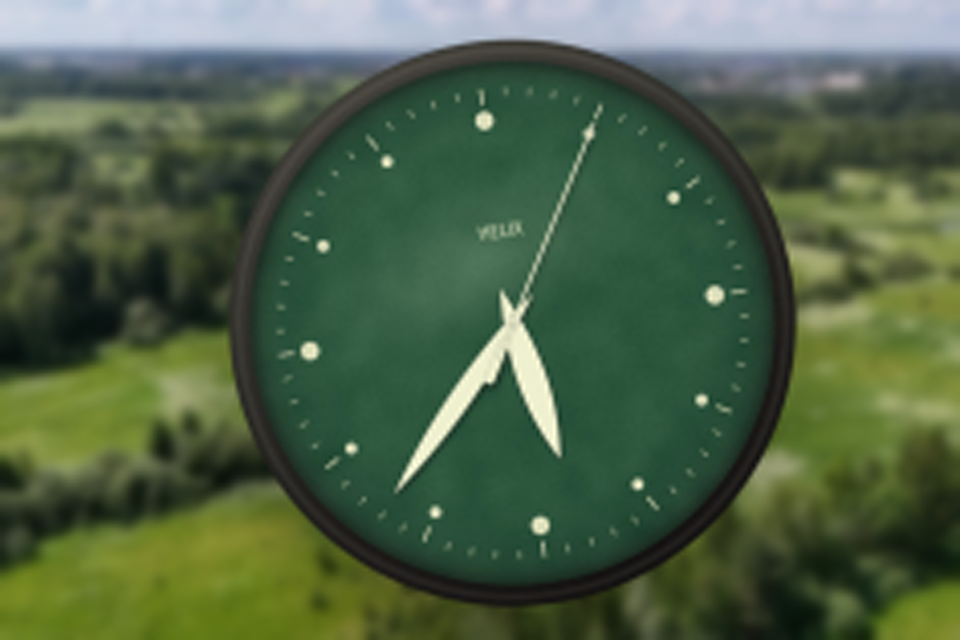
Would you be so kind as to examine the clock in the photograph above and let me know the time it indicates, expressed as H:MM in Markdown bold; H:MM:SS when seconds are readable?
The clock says **5:37:05**
